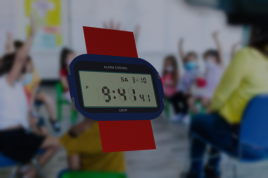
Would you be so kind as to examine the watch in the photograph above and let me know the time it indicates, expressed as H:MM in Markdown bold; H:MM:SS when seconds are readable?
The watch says **9:41:41**
